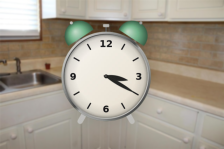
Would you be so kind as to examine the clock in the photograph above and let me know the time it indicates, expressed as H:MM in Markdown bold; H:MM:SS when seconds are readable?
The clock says **3:20**
